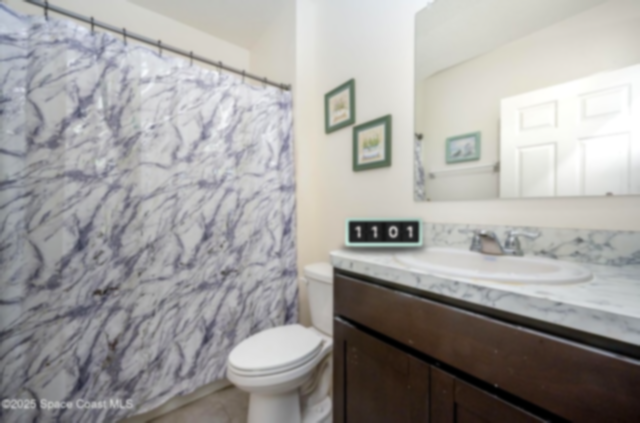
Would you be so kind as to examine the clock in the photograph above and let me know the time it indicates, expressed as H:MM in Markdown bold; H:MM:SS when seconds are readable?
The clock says **11:01**
